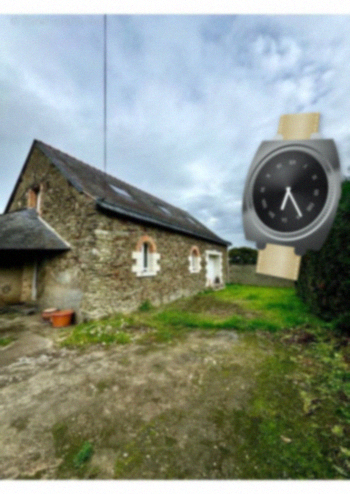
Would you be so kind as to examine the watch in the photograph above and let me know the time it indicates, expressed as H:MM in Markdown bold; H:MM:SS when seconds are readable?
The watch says **6:24**
